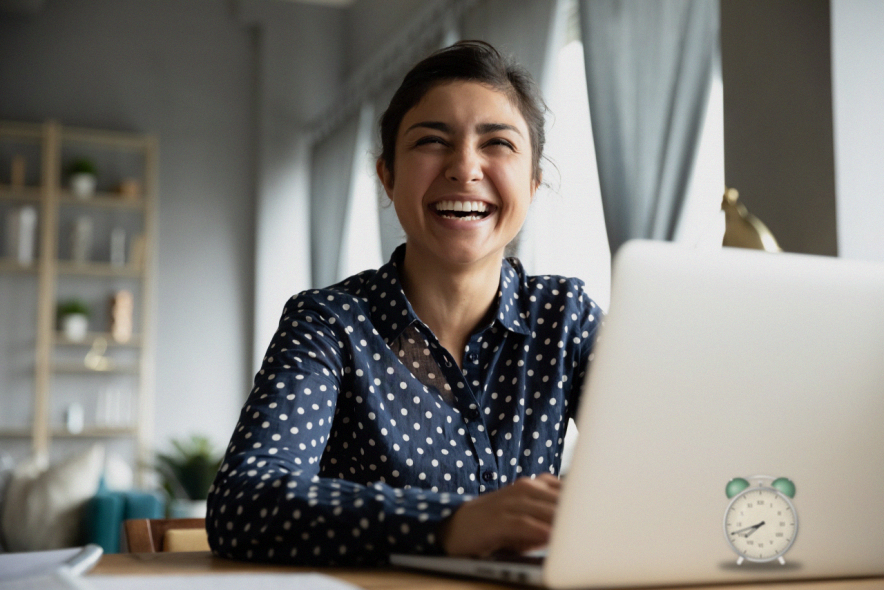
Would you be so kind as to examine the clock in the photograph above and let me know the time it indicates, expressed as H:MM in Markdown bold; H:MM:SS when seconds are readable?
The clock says **7:42**
